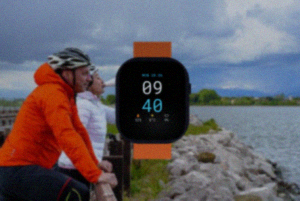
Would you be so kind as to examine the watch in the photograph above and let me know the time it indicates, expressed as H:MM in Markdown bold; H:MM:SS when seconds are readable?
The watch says **9:40**
